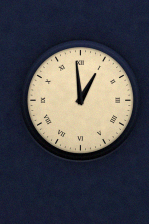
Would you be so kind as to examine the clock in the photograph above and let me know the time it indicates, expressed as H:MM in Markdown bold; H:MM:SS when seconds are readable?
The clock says **12:59**
